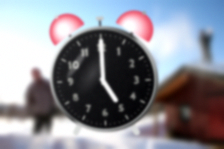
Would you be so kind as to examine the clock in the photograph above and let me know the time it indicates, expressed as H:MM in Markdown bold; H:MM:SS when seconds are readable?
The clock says **5:00**
